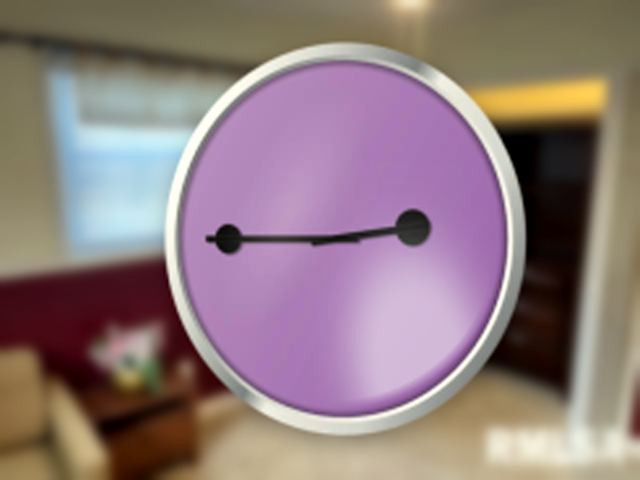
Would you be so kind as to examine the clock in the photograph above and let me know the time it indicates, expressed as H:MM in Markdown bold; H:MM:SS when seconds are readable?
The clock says **2:45**
